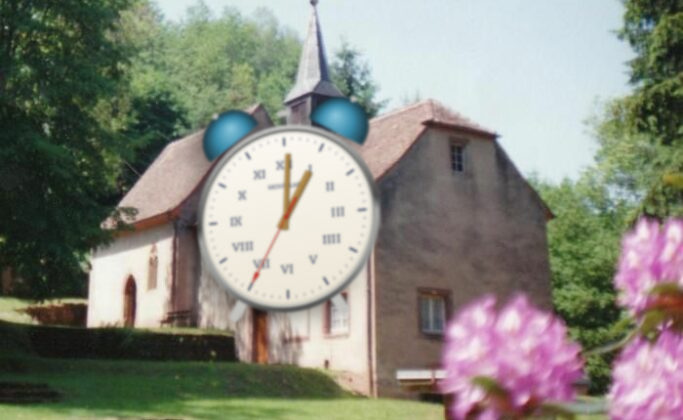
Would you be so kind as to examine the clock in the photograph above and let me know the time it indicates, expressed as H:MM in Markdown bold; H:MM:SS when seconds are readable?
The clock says **1:00:35**
